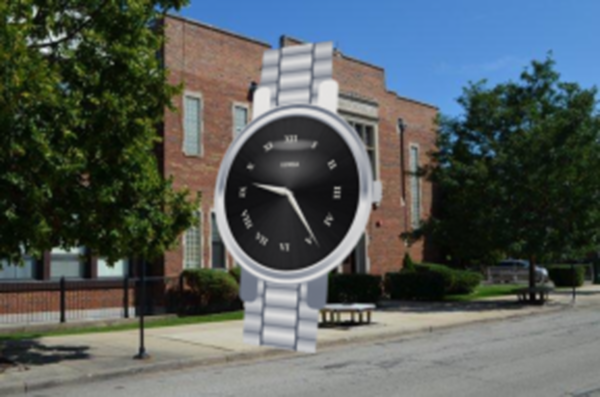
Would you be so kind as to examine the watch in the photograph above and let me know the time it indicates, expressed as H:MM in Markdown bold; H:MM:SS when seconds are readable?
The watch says **9:24**
